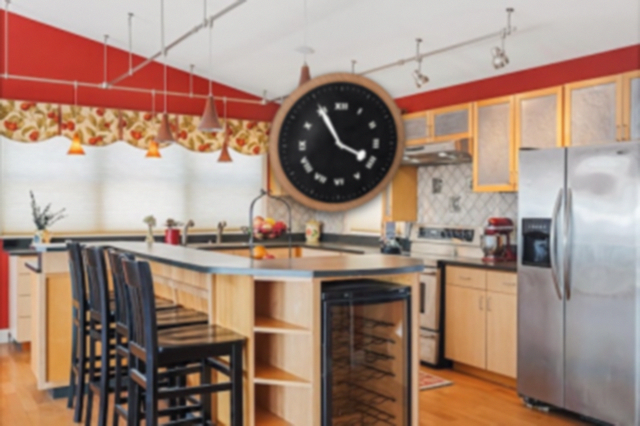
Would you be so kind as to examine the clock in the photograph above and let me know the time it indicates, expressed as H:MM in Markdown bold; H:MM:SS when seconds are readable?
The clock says **3:55**
